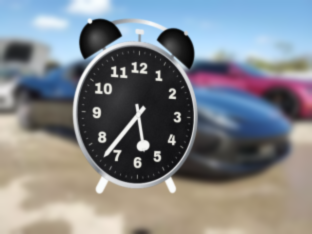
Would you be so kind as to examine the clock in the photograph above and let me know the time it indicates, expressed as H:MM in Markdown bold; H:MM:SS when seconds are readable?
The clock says **5:37**
